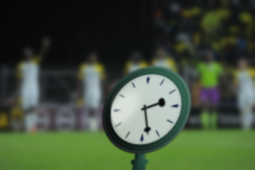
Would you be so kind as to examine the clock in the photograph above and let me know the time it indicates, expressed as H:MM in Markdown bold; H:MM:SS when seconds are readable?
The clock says **2:28**
